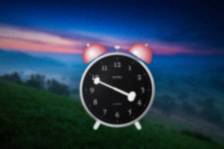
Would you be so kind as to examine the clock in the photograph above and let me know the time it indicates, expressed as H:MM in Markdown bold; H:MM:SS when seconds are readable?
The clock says **3:49**
